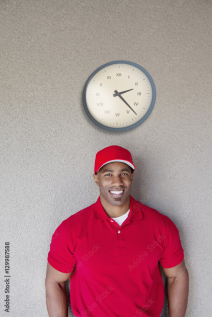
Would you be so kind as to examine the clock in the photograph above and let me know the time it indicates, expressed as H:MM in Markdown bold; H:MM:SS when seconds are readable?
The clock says **2:23**
